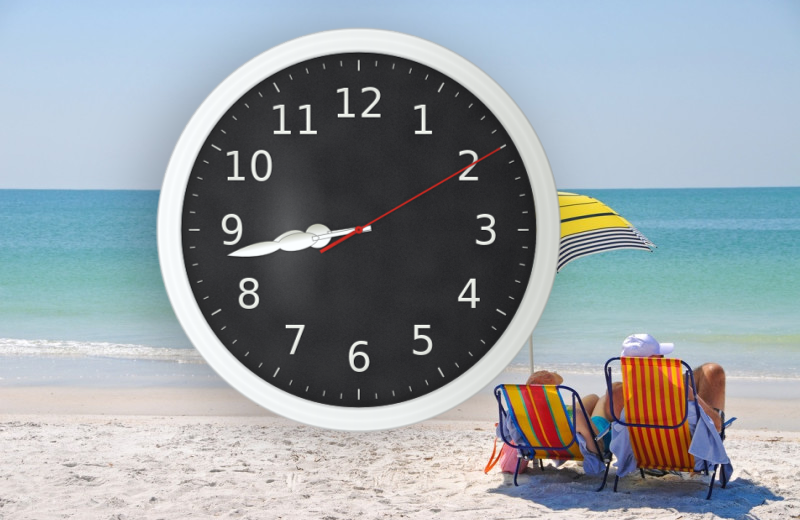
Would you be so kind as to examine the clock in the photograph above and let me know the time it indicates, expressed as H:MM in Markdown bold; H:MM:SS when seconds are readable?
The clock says **8:43:10**
